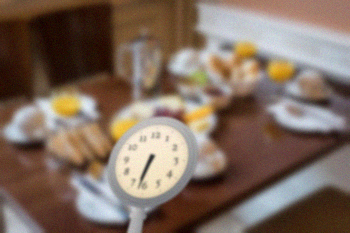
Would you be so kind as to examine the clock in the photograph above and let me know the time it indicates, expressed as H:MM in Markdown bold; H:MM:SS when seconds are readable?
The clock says **6:32**
